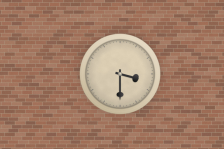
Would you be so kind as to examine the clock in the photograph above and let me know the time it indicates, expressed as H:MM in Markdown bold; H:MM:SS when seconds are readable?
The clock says **3:30**
